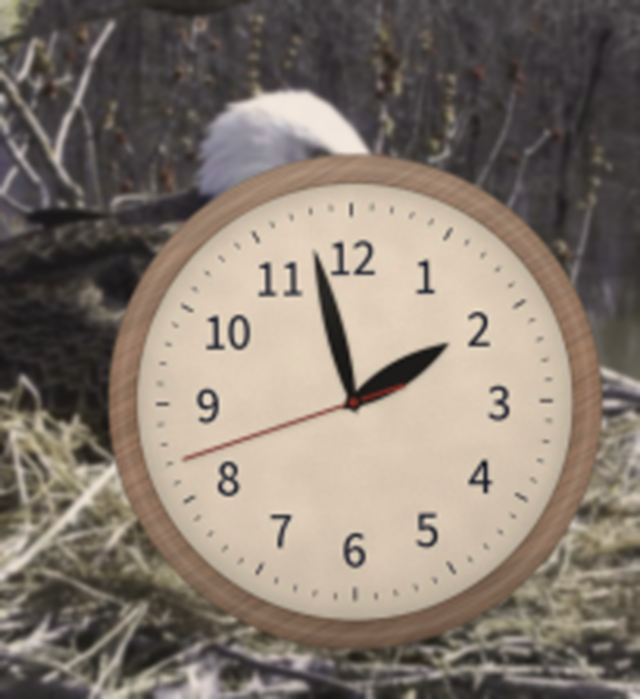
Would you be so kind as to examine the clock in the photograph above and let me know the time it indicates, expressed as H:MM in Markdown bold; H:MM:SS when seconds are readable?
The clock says **1:57:42**
